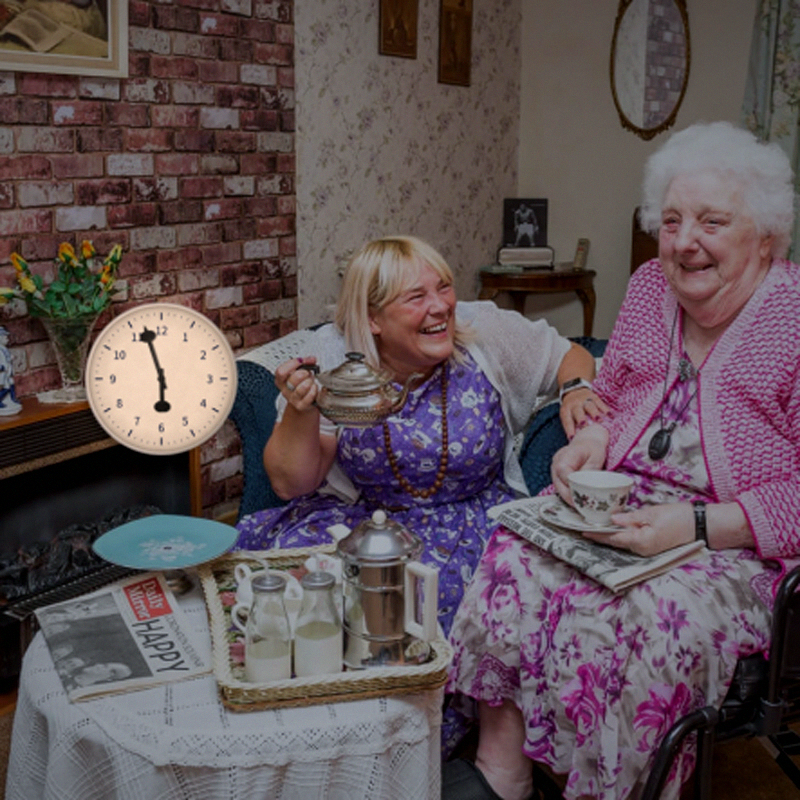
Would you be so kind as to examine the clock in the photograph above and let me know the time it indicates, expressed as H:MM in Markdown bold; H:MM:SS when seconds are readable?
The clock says **5:57**
